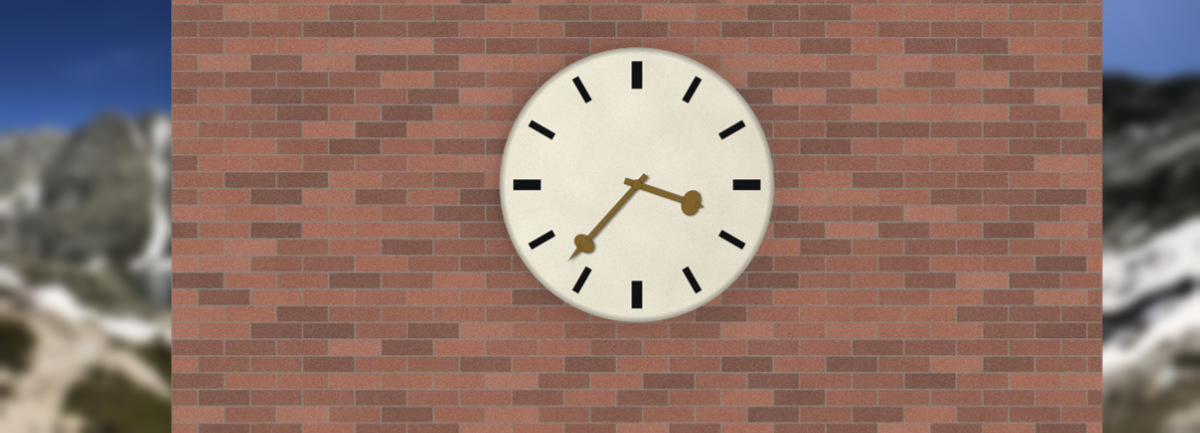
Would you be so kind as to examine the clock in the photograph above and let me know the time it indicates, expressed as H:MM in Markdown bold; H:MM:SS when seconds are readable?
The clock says **3:37**
